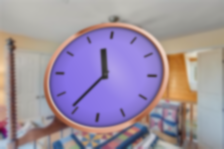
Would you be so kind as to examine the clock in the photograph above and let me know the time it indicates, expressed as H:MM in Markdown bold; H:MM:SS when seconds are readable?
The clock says **11:36**
